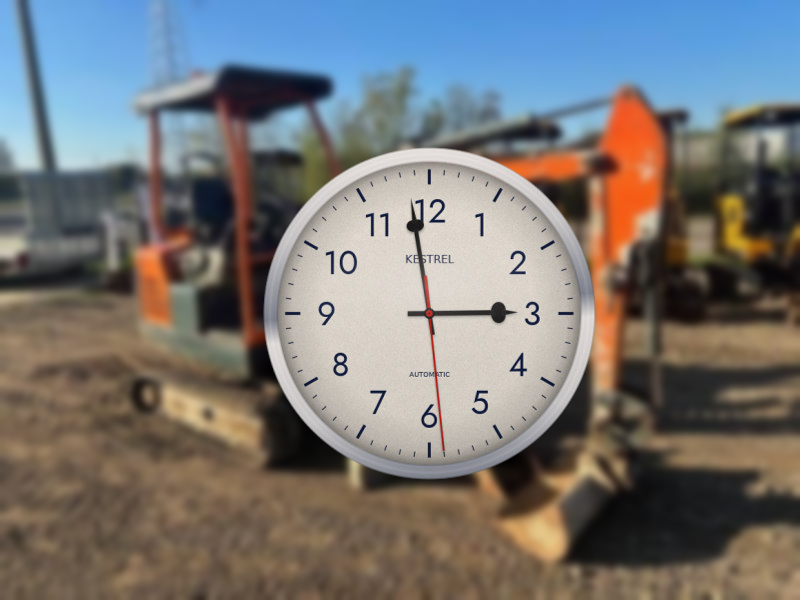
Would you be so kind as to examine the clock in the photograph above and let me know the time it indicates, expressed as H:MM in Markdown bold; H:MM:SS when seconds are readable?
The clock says **2:58:29**
